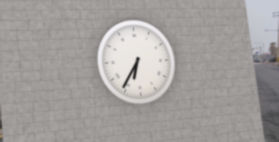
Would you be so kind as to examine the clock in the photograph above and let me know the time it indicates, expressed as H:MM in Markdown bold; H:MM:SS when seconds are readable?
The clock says **6:36**
